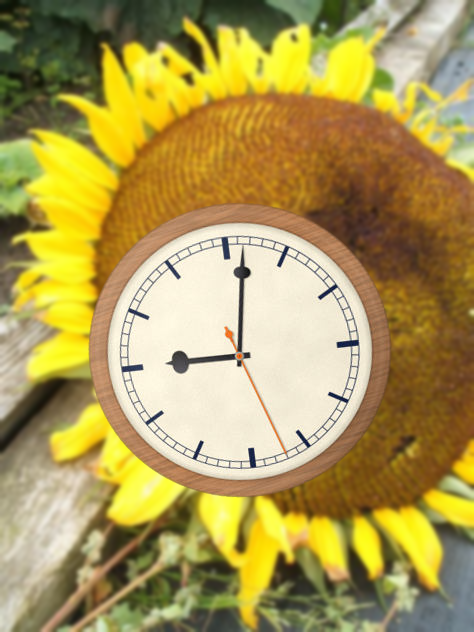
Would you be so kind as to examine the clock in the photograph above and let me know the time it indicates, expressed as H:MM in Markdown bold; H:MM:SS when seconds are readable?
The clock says **9:01:27**
